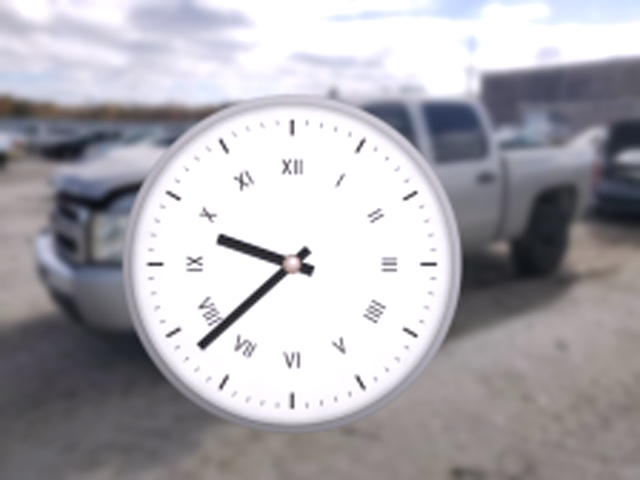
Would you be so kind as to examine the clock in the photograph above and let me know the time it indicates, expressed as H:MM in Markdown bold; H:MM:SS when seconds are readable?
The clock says **9:38**
